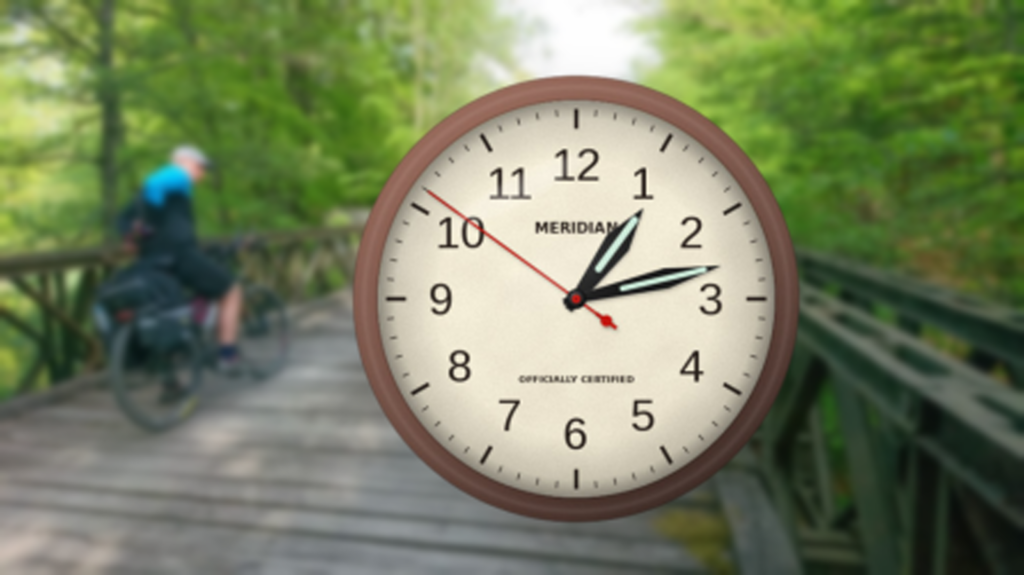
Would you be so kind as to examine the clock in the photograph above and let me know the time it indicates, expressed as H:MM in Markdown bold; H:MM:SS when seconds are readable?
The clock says **1:12:51**
